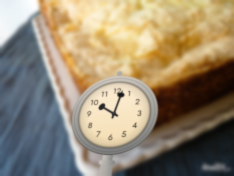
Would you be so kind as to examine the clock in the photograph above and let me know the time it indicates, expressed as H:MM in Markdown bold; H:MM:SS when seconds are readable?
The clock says **10:02**
